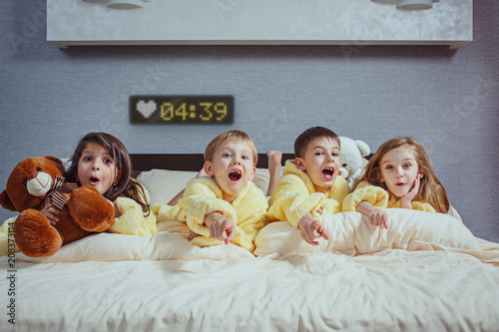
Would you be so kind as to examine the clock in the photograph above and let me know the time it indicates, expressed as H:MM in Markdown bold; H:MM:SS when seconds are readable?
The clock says **4:39**
